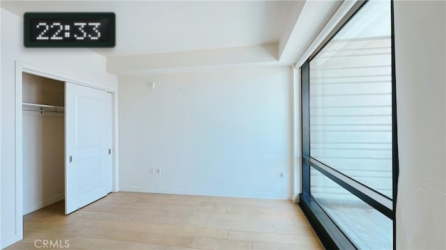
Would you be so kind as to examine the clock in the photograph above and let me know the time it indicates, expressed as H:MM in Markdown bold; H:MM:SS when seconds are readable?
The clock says **22:33**
